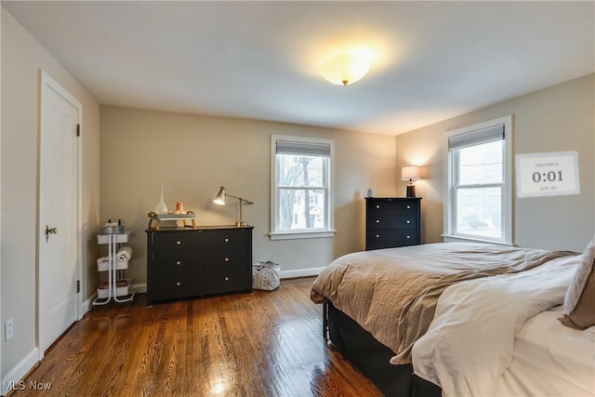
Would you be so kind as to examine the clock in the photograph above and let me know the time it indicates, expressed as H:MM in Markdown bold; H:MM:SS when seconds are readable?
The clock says **0:01**
